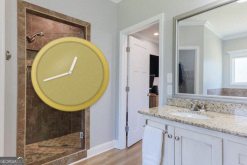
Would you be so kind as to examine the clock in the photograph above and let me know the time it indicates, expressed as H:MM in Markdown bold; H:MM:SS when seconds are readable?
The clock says **12:42**
